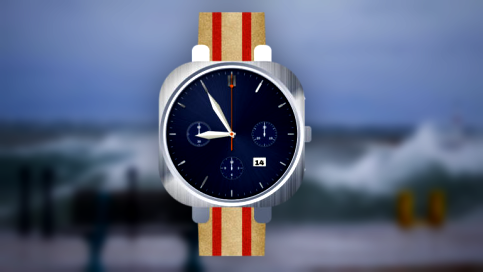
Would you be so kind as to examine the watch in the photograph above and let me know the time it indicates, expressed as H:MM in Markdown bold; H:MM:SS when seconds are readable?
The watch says **8:55**
